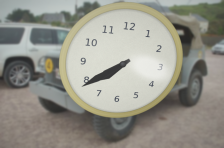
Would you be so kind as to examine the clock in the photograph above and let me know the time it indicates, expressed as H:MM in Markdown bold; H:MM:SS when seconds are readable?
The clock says **7:39**
